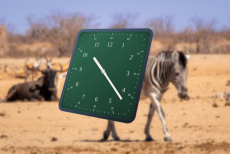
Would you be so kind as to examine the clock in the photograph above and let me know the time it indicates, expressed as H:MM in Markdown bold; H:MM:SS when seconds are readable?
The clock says **10:22**
